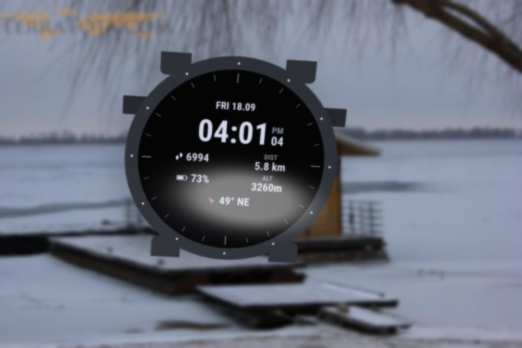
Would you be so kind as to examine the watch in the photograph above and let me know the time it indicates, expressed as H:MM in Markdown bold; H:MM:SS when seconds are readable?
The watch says **4:01:04**
